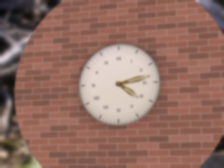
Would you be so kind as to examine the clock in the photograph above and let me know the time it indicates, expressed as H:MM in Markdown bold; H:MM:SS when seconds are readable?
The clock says **4:13**
